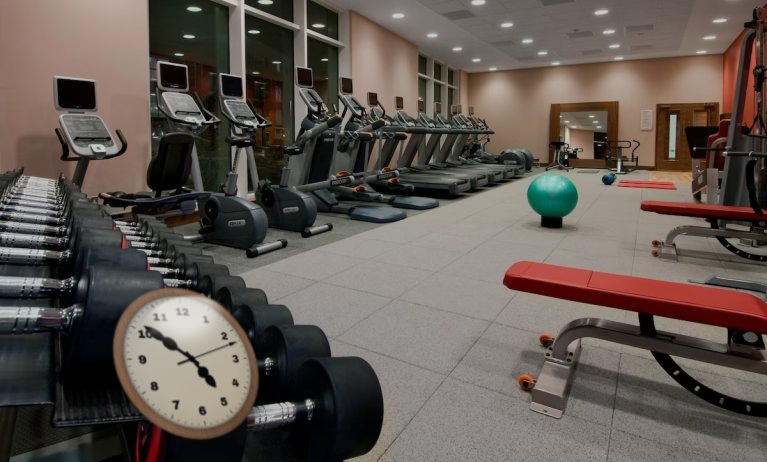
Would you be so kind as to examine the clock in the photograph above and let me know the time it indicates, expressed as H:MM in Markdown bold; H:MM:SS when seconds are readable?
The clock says **4:51:12**
